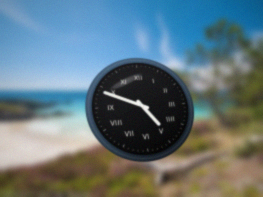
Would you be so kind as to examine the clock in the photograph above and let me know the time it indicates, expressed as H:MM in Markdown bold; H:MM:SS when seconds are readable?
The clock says **4:49**
